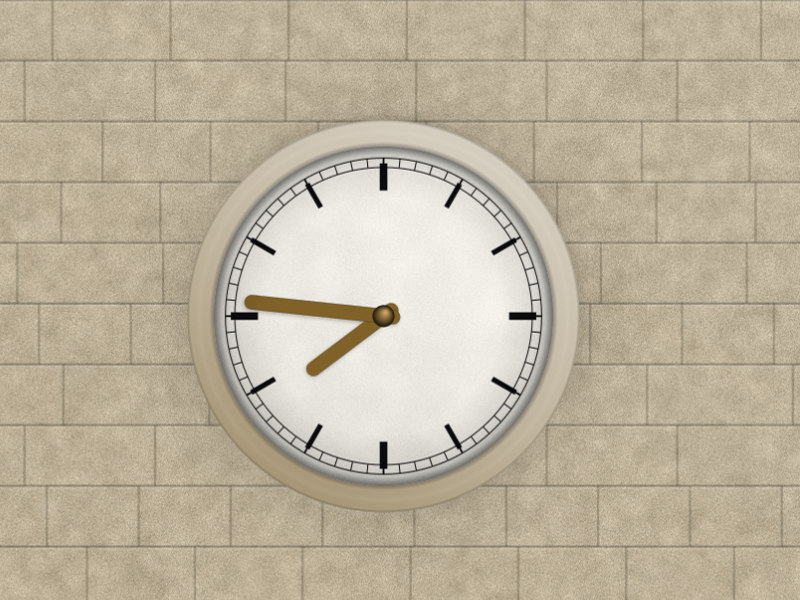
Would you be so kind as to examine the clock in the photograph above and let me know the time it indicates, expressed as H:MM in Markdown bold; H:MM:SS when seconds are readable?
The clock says **7:46**
